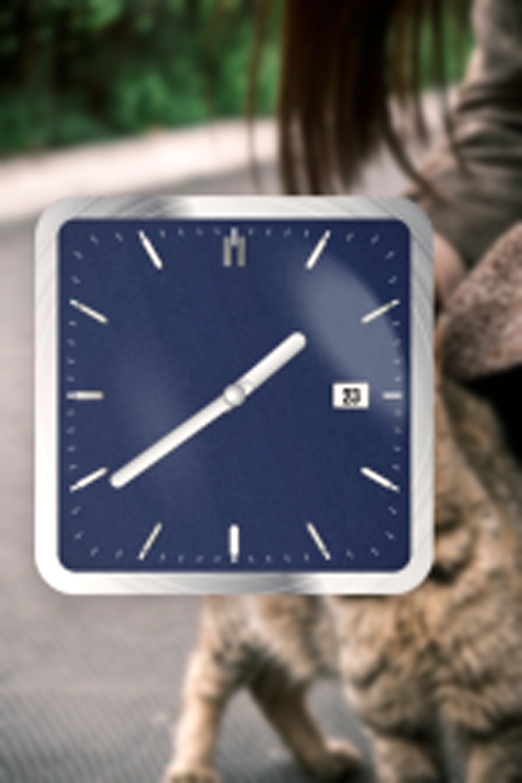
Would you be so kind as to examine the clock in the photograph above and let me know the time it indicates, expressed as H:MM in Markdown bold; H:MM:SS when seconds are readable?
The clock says **1:39**
